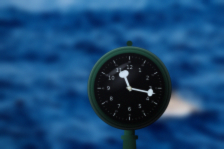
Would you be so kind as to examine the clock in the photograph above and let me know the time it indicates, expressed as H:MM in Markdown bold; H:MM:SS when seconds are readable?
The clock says **11:17**
